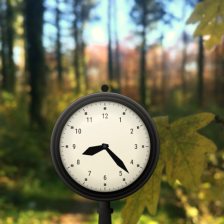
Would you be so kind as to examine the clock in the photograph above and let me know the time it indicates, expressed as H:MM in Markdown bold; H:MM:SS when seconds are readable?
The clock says **8:23**
